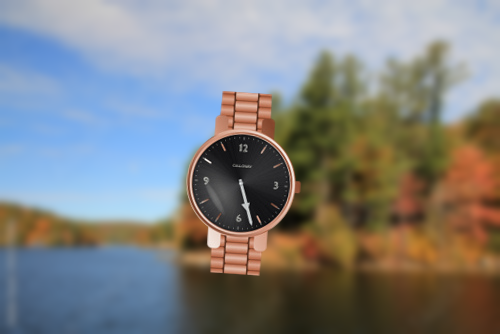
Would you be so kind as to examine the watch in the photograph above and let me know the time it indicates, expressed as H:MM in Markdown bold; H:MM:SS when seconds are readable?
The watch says **5:27**
